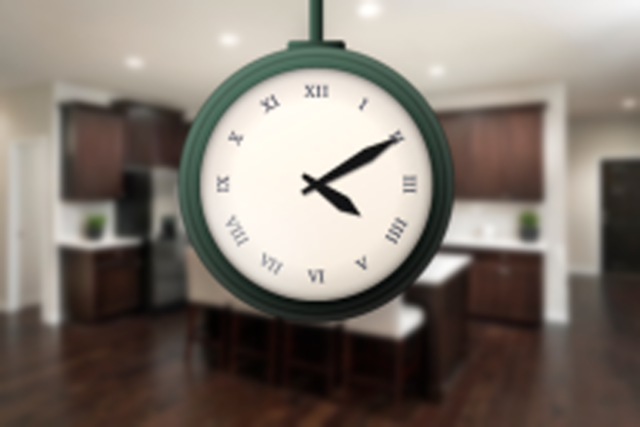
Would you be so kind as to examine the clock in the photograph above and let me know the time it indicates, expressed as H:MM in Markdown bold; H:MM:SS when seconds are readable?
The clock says **4:10**
